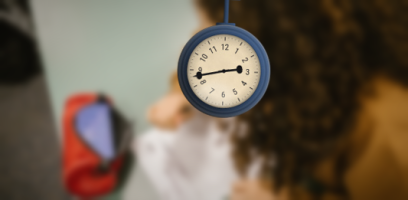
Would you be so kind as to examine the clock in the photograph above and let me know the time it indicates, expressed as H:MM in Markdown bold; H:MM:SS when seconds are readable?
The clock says **2:43**
